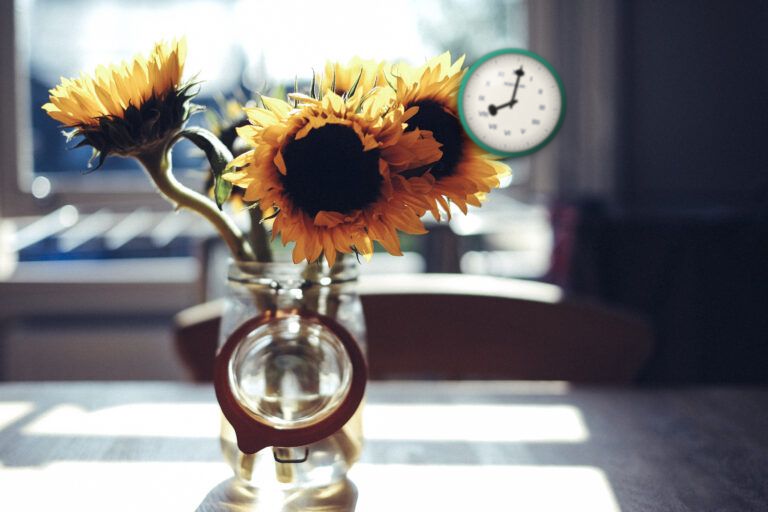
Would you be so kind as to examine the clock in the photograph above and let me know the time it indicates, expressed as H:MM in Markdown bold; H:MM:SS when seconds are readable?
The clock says **8:01**
